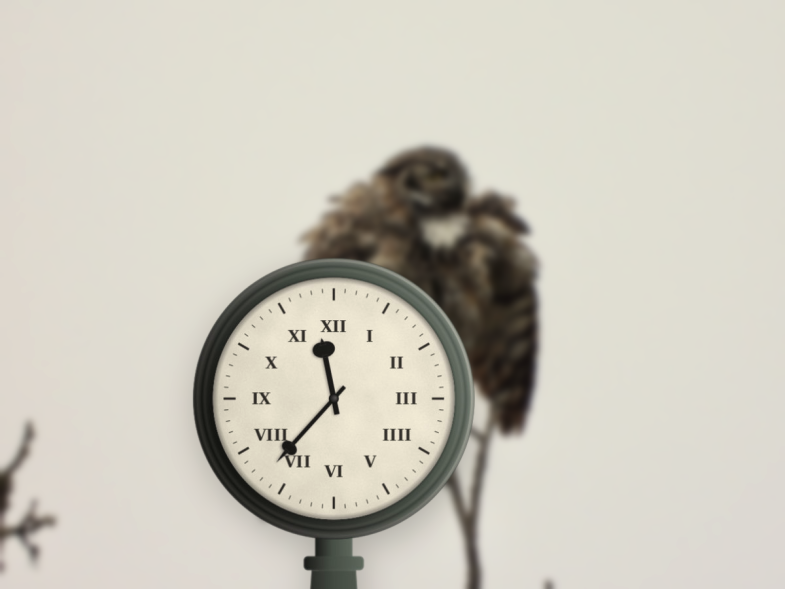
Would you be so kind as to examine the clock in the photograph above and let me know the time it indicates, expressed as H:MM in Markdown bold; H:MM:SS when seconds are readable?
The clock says **11:37**
